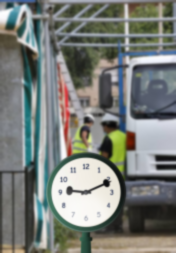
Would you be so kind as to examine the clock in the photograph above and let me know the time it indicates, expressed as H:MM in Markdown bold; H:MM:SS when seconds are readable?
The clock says **9:11**
